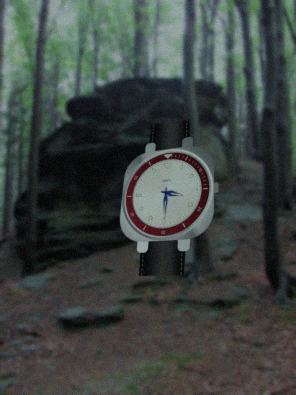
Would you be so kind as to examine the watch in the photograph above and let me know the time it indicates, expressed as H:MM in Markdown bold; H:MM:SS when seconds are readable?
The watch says **3:30**
